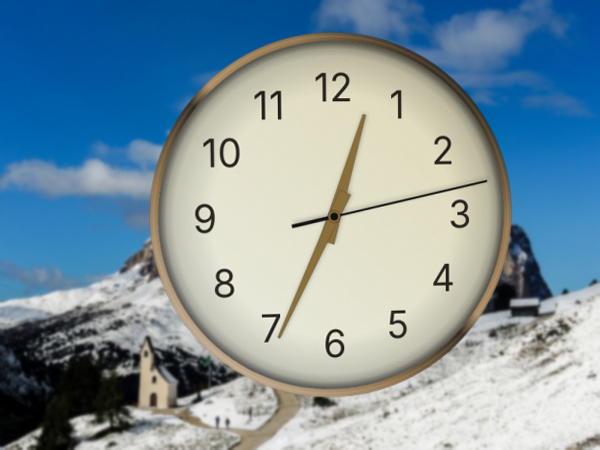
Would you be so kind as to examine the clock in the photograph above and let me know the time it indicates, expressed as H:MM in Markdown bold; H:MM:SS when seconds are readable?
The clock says **12:34:13**
